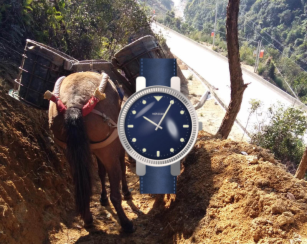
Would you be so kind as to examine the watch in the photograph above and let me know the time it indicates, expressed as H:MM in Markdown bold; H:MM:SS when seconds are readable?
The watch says **10:05**
